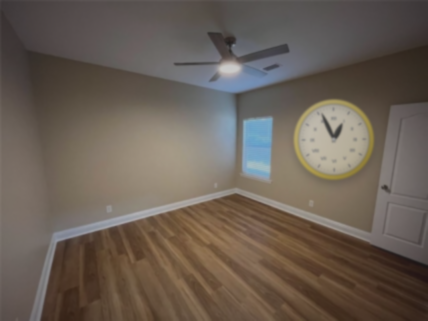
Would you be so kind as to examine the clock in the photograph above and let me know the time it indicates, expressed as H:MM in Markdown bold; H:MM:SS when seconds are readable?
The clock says **12:56**
